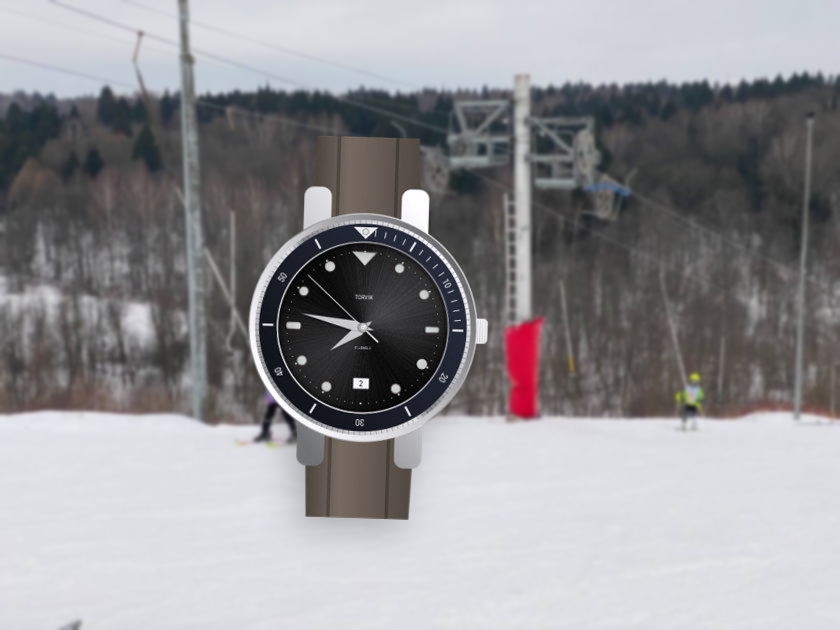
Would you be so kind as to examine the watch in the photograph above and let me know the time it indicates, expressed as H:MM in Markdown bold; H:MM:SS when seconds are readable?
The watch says **7:46:52**
